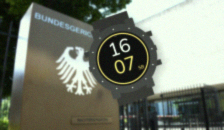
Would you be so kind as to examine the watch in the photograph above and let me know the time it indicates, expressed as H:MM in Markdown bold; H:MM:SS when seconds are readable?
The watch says **16:07**
